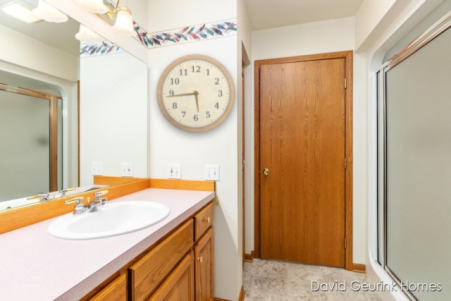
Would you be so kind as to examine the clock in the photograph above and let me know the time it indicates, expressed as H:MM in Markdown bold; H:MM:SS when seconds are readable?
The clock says **5:44**
